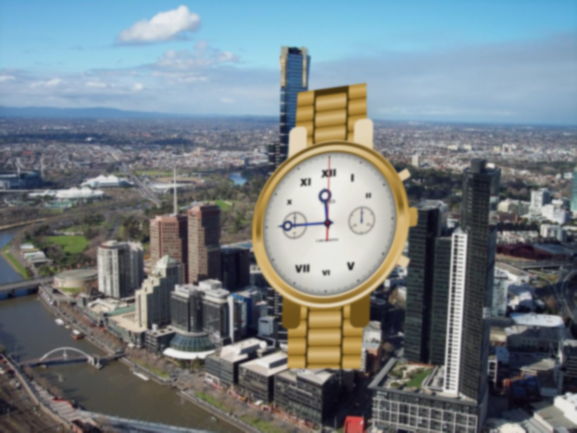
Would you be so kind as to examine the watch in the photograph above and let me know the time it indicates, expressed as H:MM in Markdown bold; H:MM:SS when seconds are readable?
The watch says **11:45**
